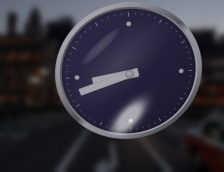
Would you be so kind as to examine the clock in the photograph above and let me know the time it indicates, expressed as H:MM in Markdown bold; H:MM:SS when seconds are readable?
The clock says **8:42**
